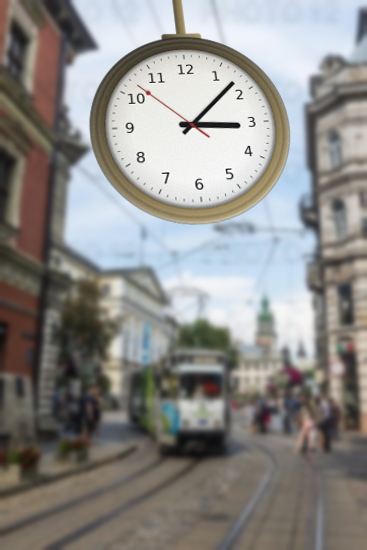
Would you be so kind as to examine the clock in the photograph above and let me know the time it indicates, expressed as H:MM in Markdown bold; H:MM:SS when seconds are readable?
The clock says **3:07:52**
